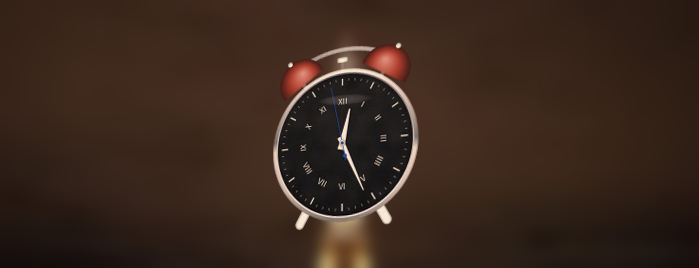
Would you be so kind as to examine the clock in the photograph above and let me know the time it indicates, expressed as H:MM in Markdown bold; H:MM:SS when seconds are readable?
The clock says **12:25:58**
